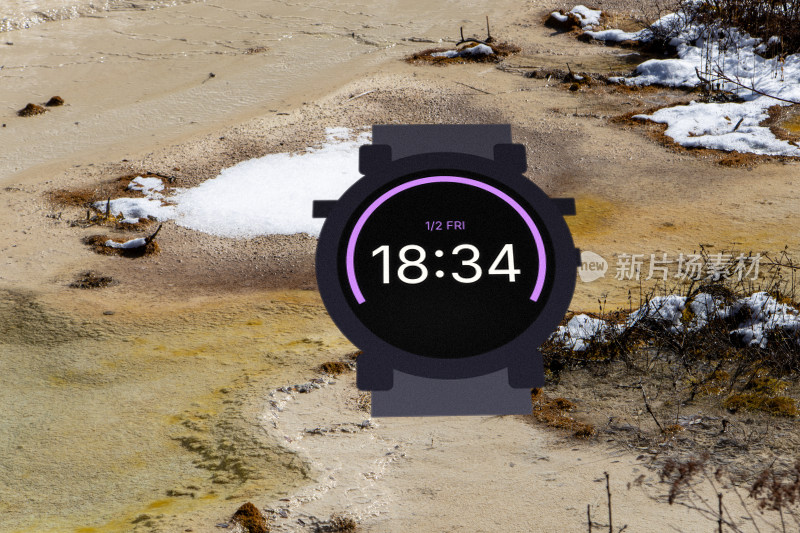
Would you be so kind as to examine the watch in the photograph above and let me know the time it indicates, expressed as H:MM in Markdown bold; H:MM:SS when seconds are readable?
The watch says **18:34**
